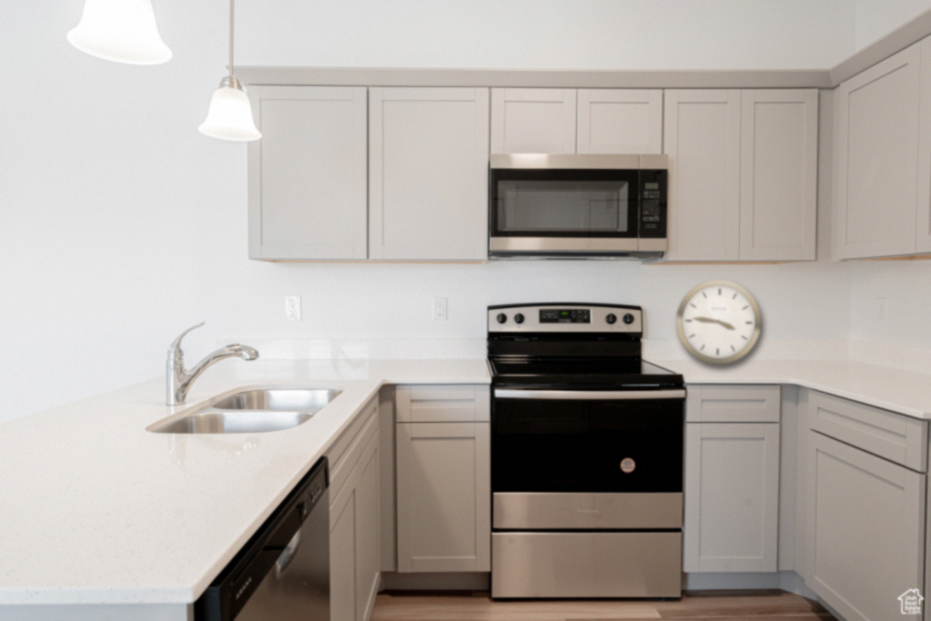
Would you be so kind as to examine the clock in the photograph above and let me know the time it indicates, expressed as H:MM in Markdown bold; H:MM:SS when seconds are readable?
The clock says **3:46**
